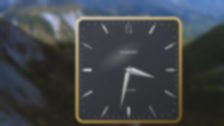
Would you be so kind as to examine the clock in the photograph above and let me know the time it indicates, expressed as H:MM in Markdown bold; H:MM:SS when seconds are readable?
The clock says **3:32**
